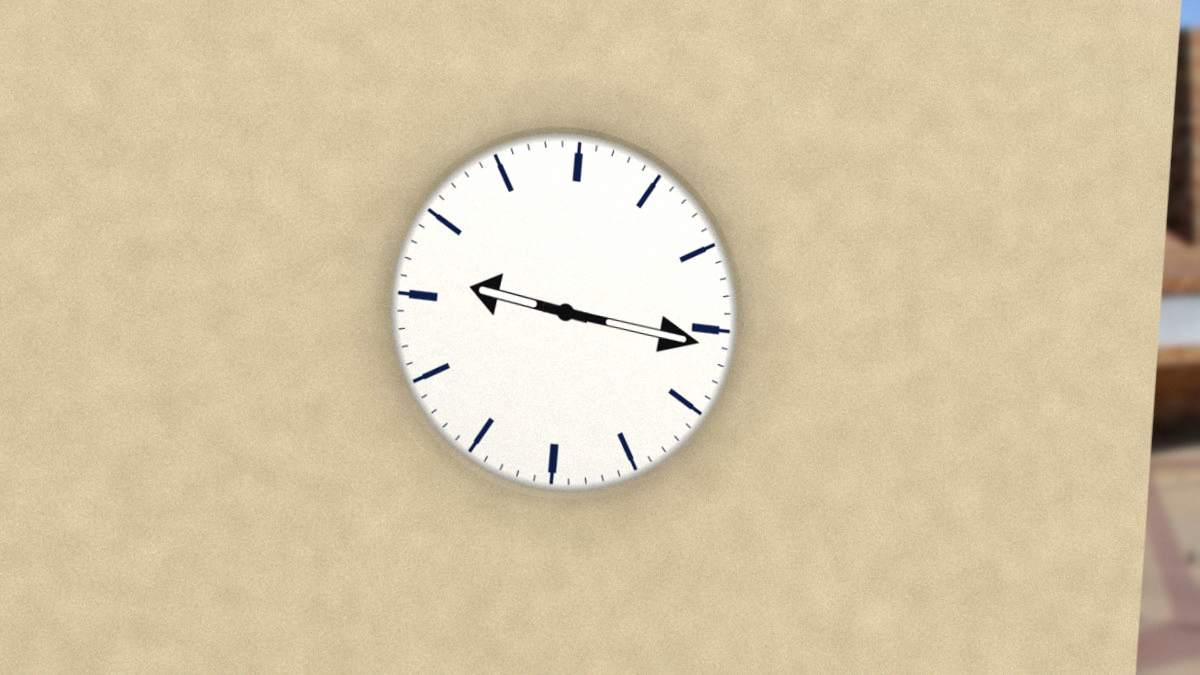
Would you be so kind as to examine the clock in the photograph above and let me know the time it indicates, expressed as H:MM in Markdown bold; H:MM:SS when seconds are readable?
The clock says **9:16**
